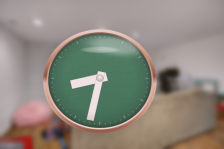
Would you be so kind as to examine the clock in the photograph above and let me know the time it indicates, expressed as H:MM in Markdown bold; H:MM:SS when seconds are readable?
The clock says **8:32**
